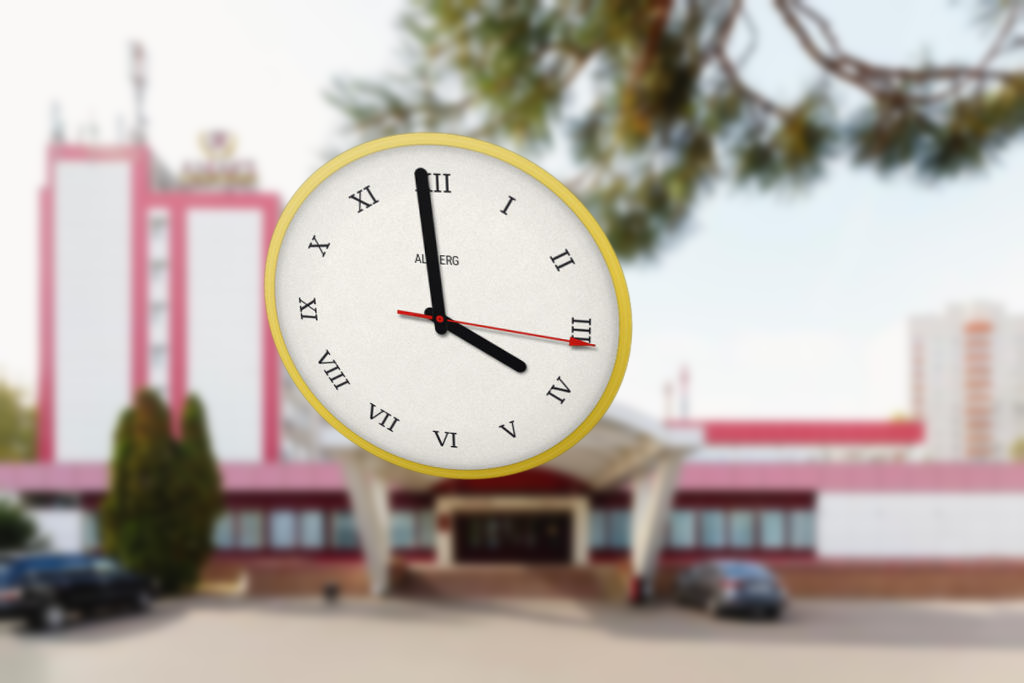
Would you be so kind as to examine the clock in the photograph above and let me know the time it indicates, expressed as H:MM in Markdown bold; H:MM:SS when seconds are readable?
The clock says **3:59:16**
